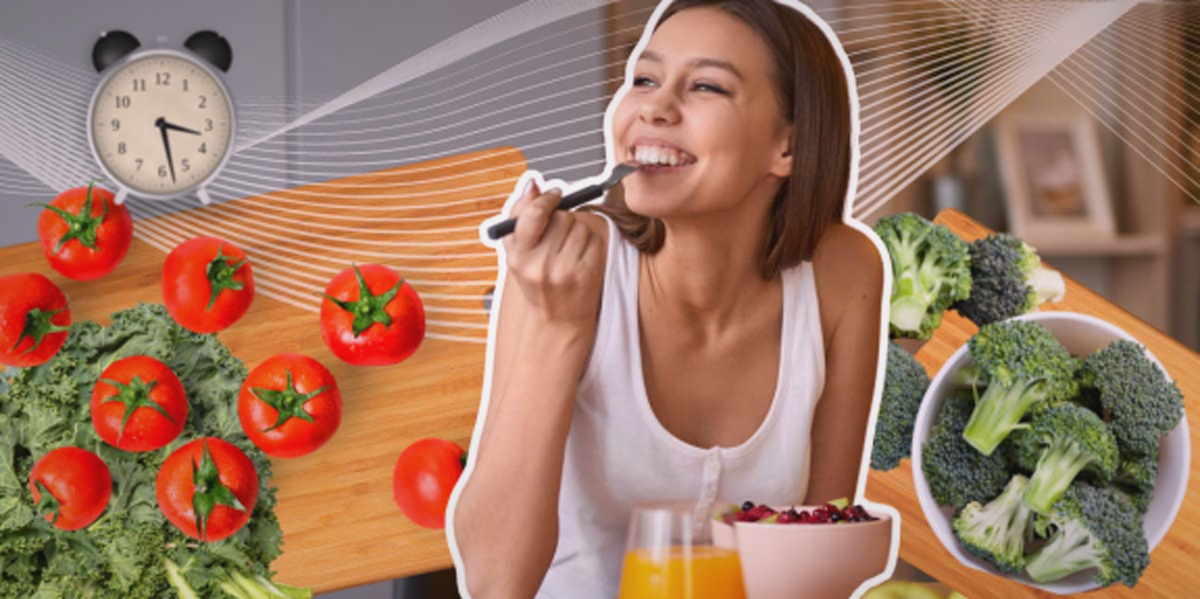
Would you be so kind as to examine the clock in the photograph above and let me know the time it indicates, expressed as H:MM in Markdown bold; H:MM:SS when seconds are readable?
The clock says **3:28**
